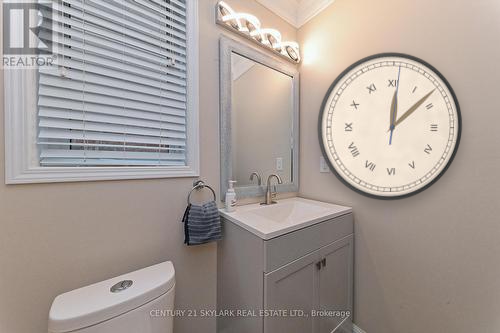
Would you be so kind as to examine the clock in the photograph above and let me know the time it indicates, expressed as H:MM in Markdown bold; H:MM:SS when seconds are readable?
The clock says **12:08:01**
